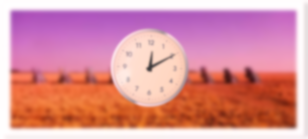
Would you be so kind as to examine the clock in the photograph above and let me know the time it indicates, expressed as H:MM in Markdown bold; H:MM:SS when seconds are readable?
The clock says **12:10**
